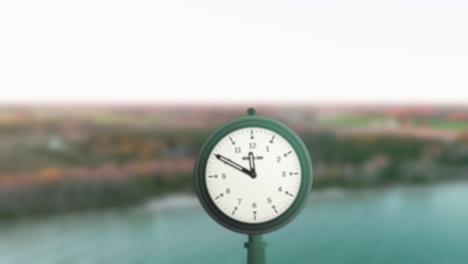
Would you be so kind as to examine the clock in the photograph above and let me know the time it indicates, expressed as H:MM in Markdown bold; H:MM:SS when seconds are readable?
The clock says **11:50**
